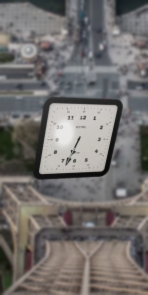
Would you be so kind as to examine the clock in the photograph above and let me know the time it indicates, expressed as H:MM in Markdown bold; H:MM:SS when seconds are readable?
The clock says **6:33**
